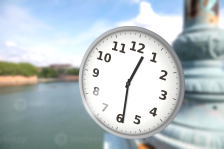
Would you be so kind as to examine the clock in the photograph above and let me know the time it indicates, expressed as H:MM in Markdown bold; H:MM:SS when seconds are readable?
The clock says **12:29**
